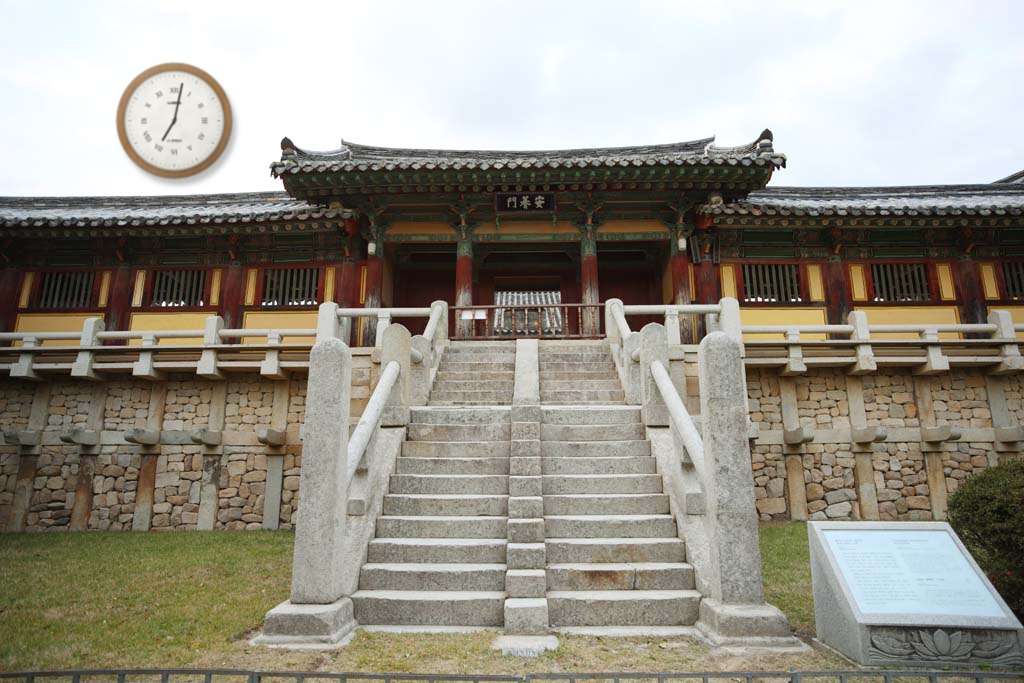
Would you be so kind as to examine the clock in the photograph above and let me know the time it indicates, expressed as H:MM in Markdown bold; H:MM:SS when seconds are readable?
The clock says **7:02**
